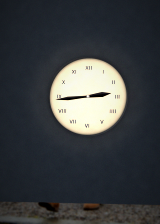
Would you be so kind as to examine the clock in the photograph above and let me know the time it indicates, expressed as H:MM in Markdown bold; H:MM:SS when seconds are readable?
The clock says **2:44**
